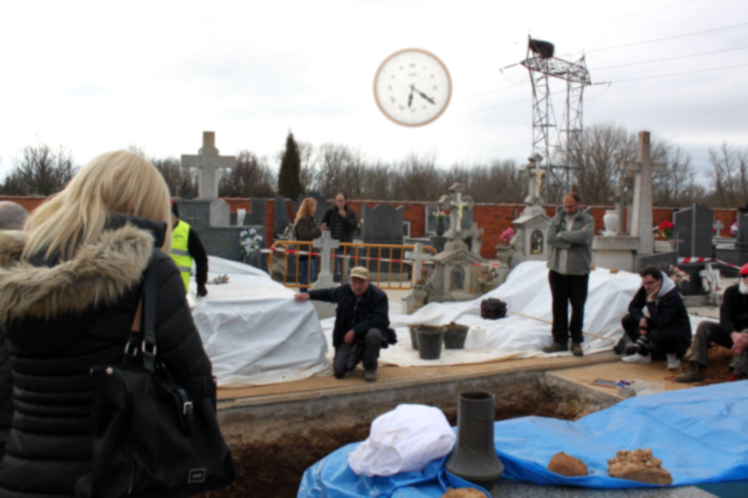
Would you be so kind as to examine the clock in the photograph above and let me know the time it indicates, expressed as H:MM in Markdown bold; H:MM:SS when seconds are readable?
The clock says **6:21**
